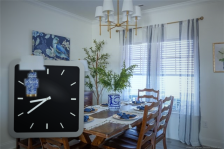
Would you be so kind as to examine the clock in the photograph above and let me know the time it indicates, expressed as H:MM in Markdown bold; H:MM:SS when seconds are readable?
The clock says **8:39**
